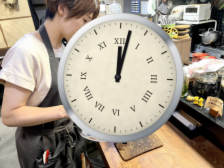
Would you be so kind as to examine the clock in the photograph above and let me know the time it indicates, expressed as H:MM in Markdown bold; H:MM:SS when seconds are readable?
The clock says **12:02**
